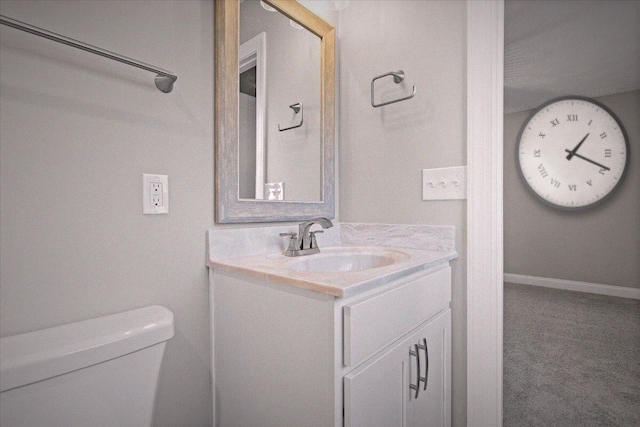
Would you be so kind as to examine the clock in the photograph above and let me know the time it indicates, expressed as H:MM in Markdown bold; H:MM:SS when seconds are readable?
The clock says **1:19**
